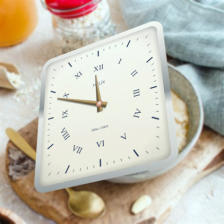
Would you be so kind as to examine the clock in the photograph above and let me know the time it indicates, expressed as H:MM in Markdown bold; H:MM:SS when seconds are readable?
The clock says **11:49**
